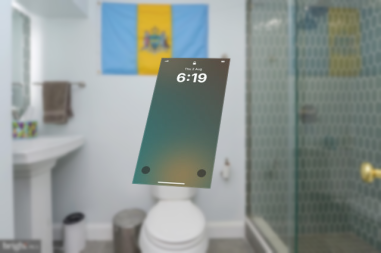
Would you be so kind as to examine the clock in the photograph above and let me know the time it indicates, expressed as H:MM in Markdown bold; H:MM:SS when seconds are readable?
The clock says **6:19**
